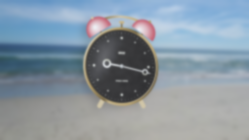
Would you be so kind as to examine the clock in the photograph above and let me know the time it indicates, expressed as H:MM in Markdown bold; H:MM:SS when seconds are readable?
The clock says **9:17**
